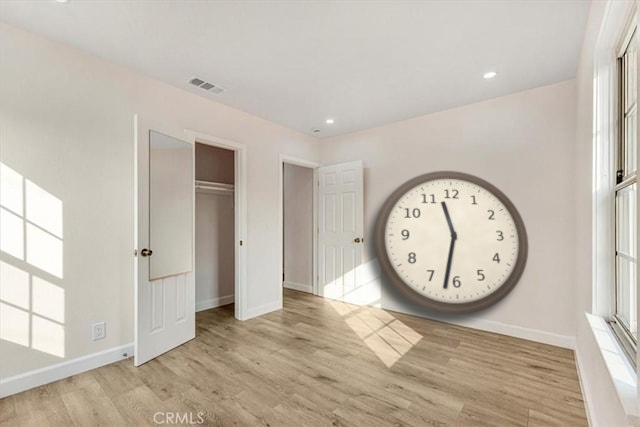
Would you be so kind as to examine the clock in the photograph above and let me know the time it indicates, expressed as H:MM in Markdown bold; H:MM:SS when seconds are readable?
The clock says **11:32**
